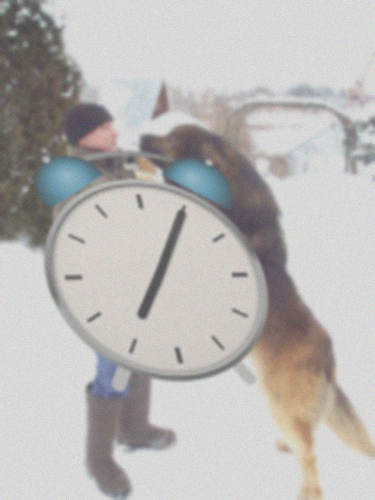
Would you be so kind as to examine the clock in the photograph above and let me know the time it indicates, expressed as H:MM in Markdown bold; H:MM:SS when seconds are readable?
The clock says **7:05**
